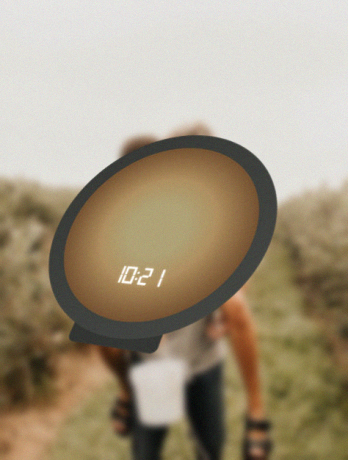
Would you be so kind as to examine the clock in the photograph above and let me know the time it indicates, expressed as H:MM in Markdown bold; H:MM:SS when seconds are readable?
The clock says **10:21**
